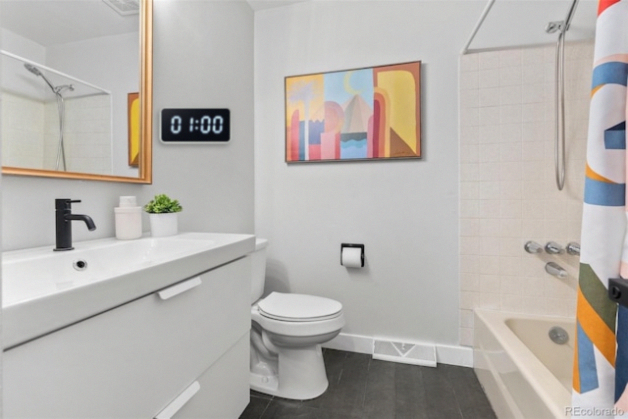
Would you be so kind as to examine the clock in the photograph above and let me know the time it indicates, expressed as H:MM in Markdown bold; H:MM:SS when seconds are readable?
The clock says **1:00**
